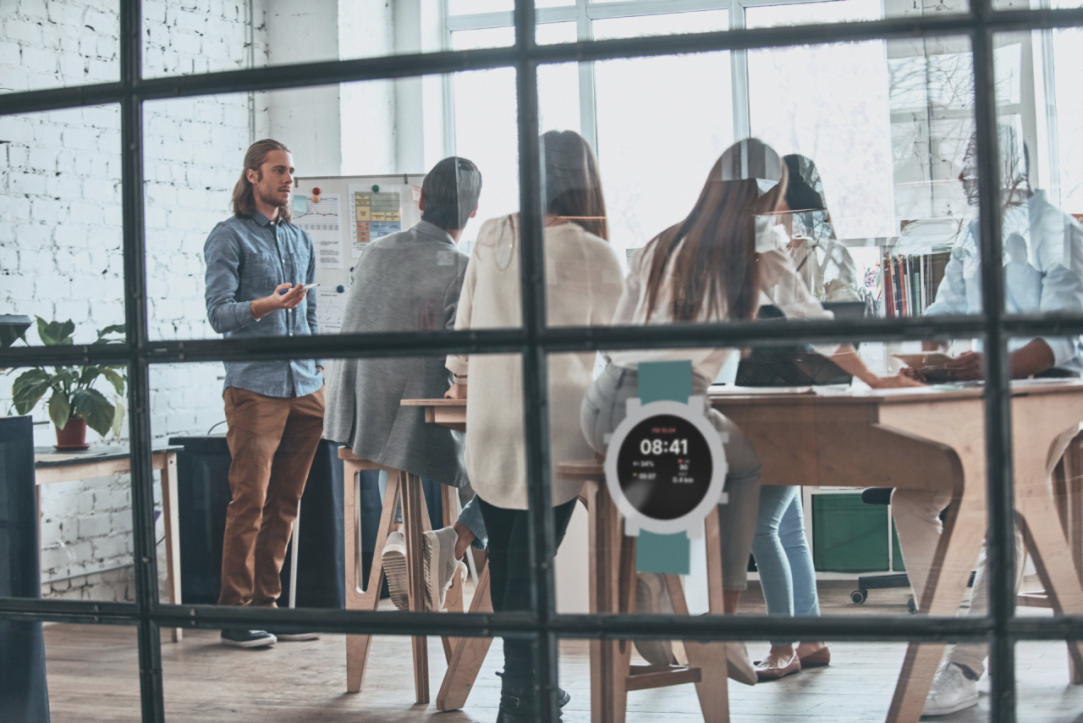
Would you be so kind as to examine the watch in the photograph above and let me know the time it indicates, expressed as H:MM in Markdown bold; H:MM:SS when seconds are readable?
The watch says **8:41**
